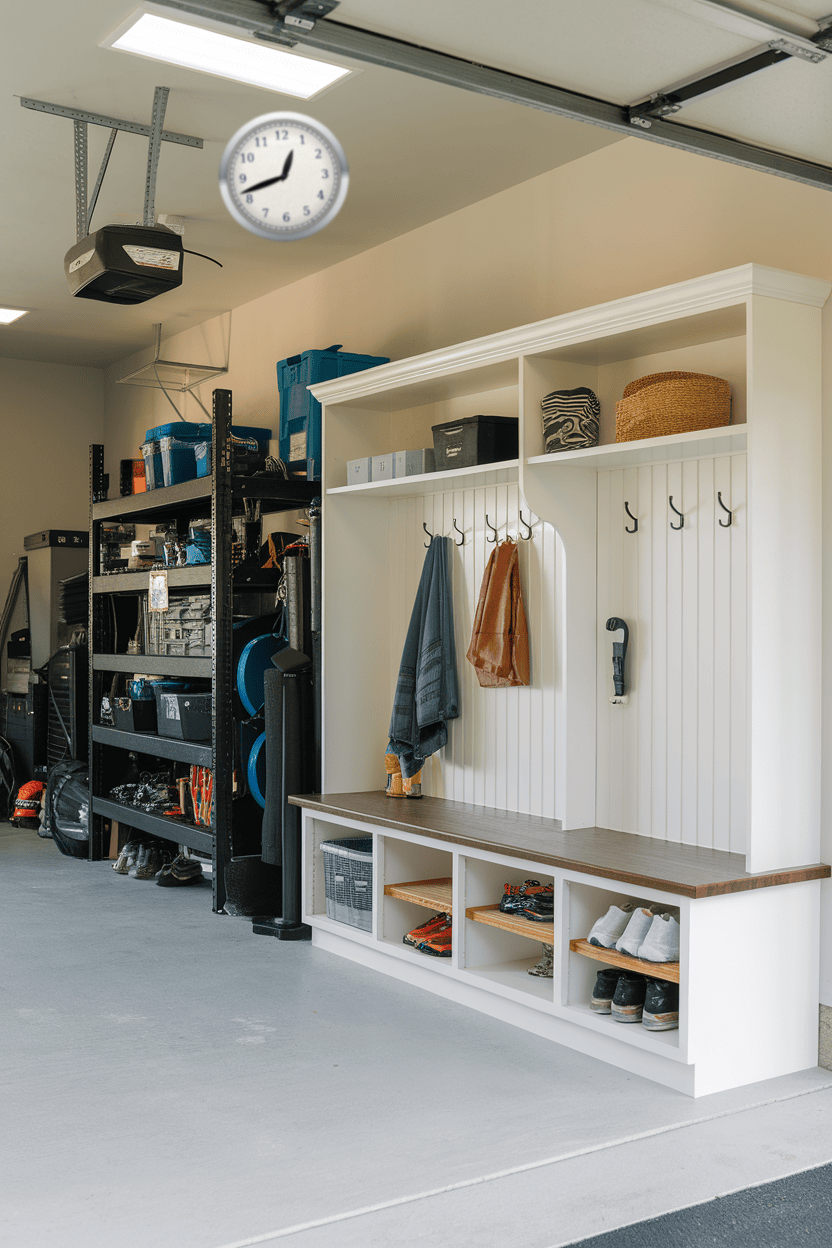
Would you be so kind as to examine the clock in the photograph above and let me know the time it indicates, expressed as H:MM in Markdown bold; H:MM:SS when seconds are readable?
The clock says **12:42**
